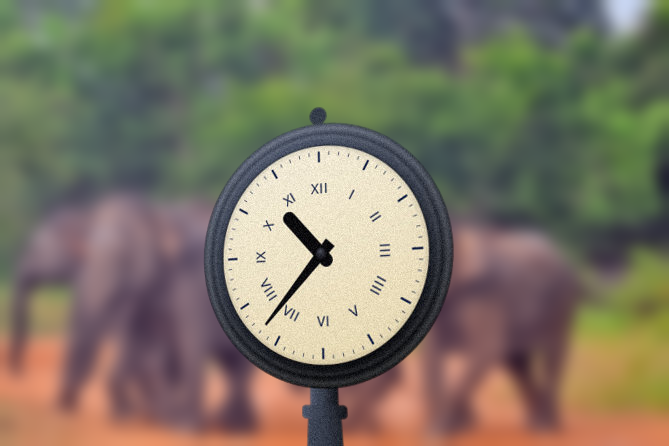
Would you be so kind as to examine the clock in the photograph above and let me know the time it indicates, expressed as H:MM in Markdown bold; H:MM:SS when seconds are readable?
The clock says **10:37**
